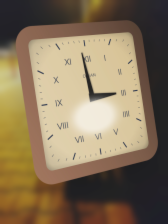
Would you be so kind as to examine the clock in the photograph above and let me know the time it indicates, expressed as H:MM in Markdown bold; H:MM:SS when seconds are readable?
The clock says **2:59**
